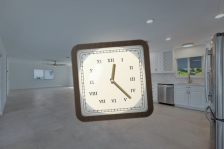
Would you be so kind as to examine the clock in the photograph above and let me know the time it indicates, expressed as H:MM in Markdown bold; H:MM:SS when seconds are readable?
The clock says **12:23**
